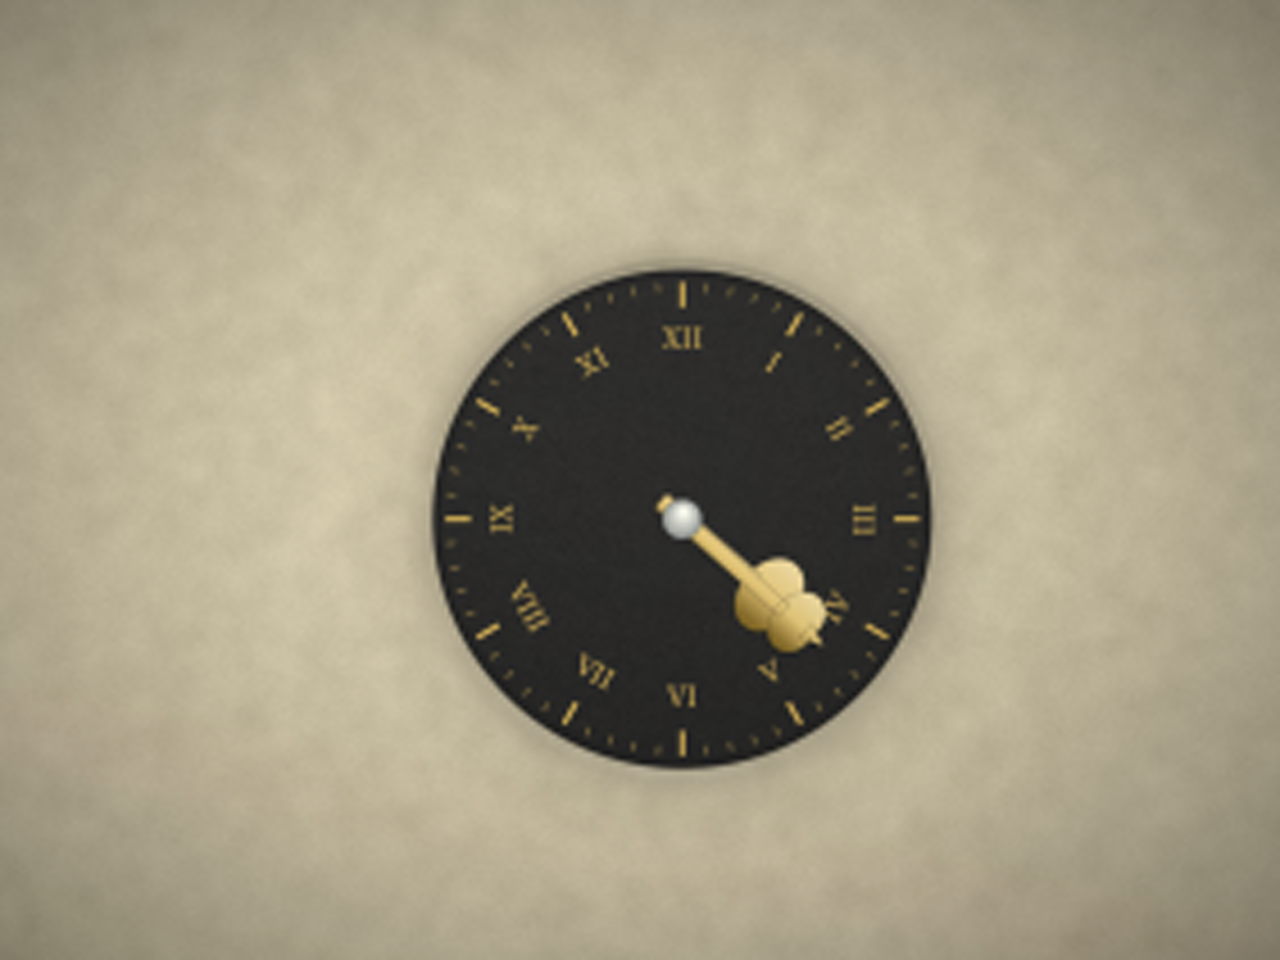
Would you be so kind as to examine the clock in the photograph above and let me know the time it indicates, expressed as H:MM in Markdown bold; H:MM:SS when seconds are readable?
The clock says **4:22**
